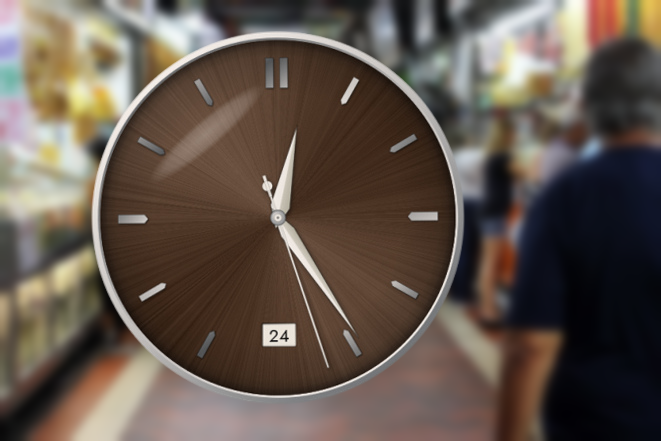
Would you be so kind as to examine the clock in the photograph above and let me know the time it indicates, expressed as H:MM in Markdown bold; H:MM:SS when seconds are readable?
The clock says **12:24:27**
